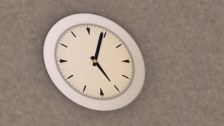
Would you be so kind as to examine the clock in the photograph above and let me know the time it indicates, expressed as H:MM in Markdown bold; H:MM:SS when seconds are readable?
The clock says **5:04**
